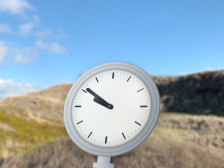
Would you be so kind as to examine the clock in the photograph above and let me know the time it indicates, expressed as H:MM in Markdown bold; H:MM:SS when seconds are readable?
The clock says **9:51**
